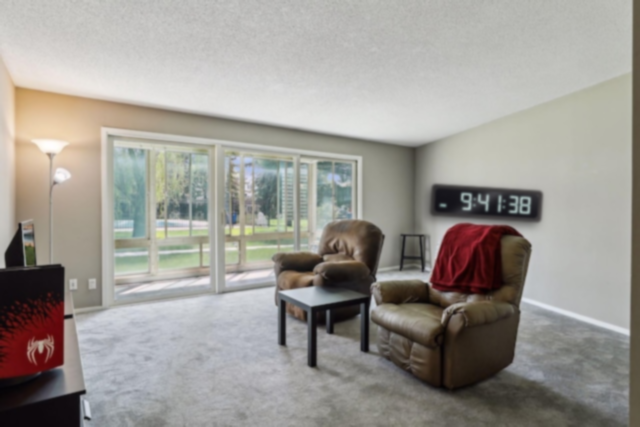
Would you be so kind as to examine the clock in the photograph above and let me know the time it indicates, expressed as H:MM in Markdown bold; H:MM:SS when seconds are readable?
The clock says **9:41:38**
